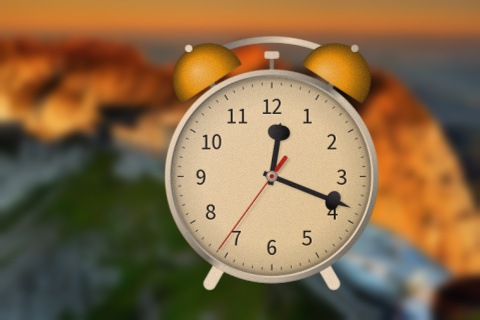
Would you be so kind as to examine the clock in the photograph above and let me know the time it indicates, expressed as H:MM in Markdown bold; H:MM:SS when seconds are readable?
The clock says **12:18:36**
